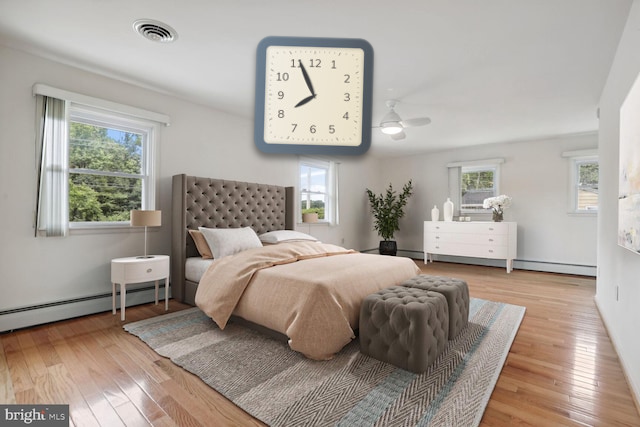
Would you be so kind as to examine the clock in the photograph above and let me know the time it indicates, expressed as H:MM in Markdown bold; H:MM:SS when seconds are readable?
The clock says **7:56**
